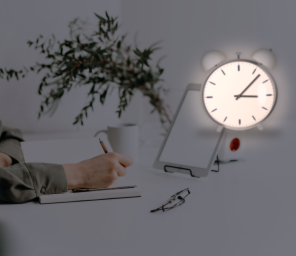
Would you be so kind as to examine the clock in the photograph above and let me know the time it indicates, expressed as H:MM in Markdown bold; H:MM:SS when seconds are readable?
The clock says **3:07**
